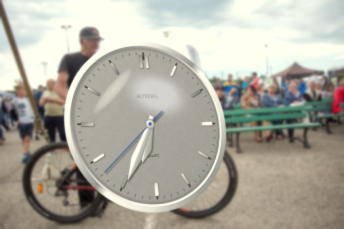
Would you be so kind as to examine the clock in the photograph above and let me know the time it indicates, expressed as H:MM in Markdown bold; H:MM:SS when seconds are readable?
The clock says **6:34:38**
